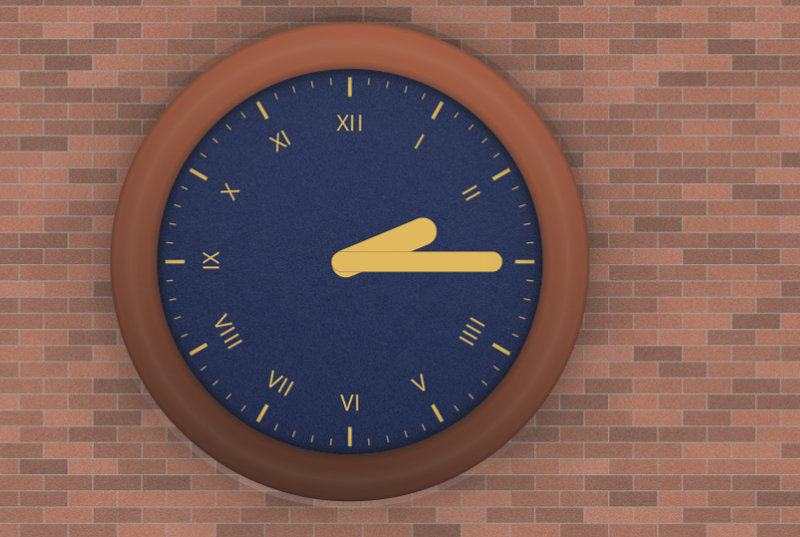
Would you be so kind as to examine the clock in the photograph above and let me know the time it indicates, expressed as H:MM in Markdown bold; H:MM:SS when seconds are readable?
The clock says **2:15**
